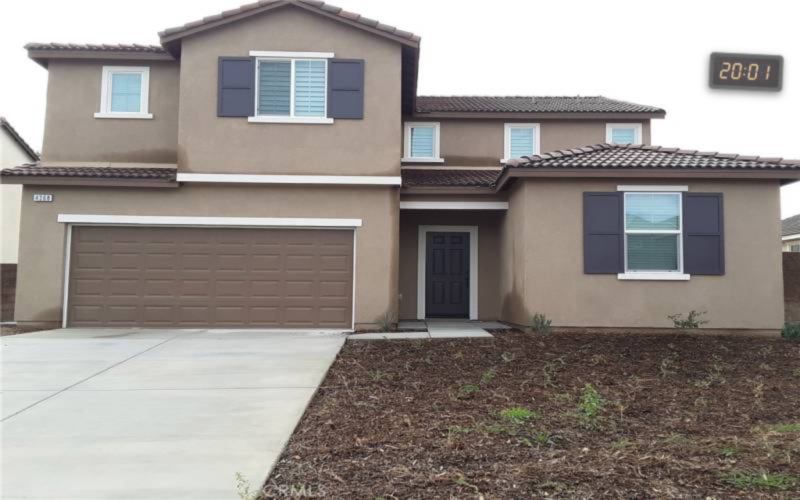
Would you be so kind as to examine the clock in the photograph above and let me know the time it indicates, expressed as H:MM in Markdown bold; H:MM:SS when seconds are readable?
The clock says **20:01**
